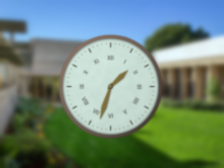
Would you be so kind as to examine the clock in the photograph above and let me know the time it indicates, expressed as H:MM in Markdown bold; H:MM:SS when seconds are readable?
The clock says **1:33**
